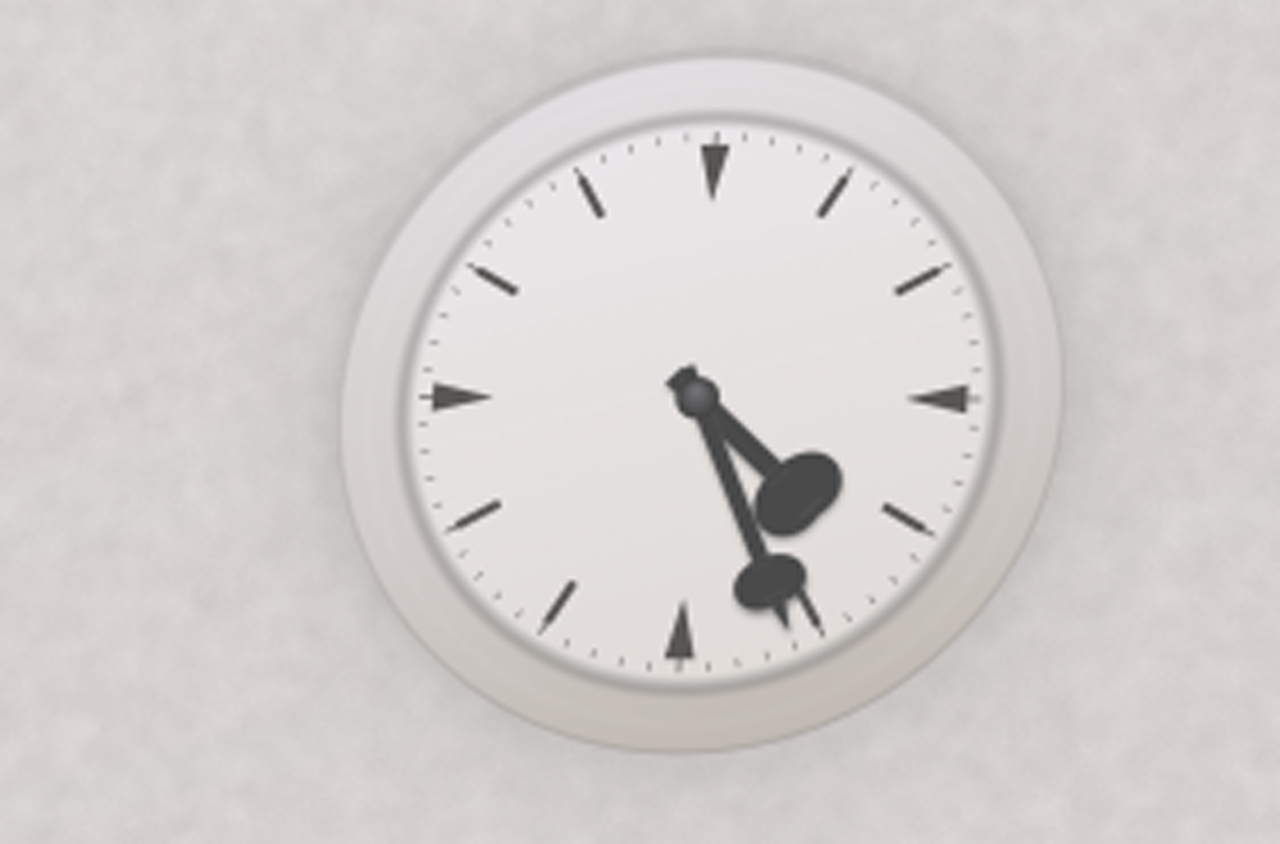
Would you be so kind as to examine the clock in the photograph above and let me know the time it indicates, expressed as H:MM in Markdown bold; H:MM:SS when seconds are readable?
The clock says **4:26**
